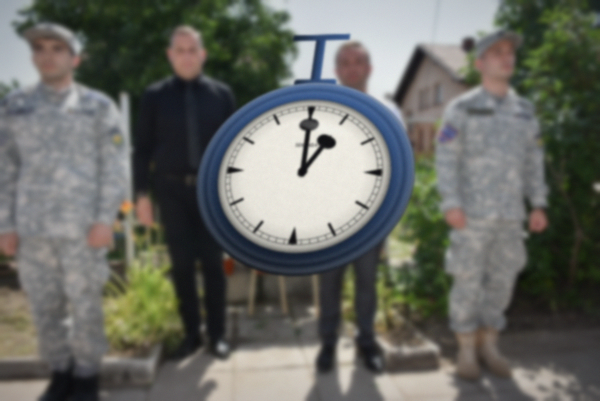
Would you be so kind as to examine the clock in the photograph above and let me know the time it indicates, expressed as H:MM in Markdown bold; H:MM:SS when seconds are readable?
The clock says **1:00**
